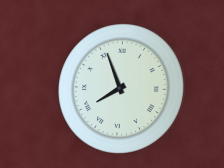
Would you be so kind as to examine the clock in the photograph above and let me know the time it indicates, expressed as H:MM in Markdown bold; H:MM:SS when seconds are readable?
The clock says **7:56**
